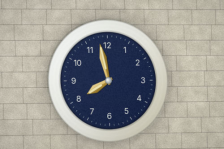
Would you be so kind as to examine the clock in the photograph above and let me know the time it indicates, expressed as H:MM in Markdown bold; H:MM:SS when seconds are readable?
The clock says **7:58**
